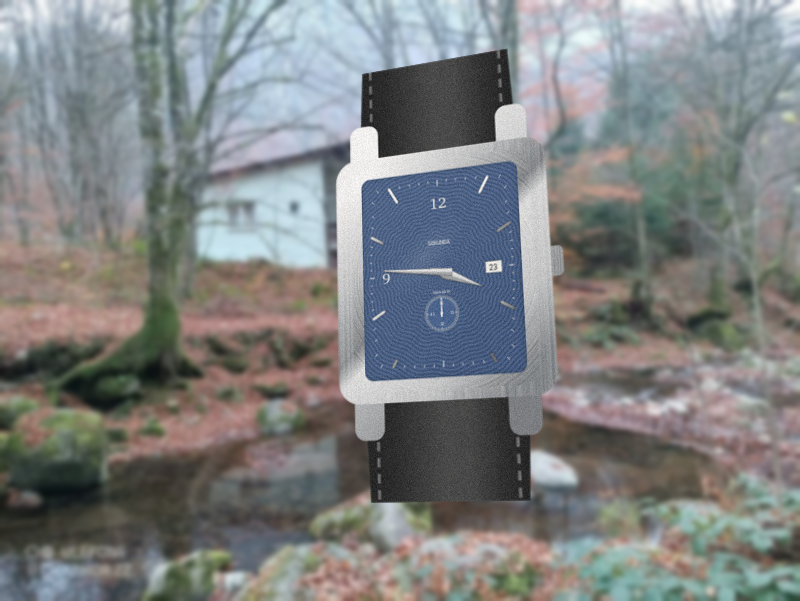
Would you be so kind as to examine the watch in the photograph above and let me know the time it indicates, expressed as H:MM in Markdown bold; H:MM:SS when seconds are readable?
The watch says **3:46**
